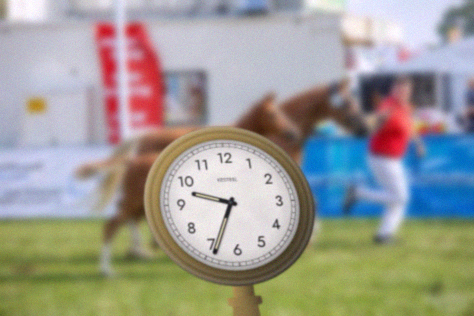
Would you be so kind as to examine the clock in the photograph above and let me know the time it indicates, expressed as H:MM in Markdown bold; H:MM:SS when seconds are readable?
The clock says **9:34**
